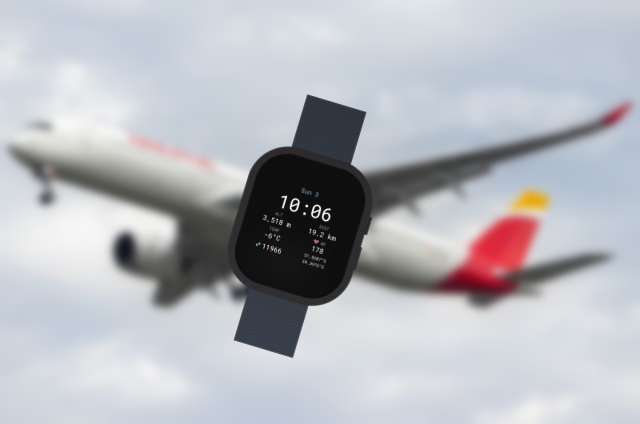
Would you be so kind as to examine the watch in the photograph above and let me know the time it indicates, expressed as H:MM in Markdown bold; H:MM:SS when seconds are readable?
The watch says **10:06**
